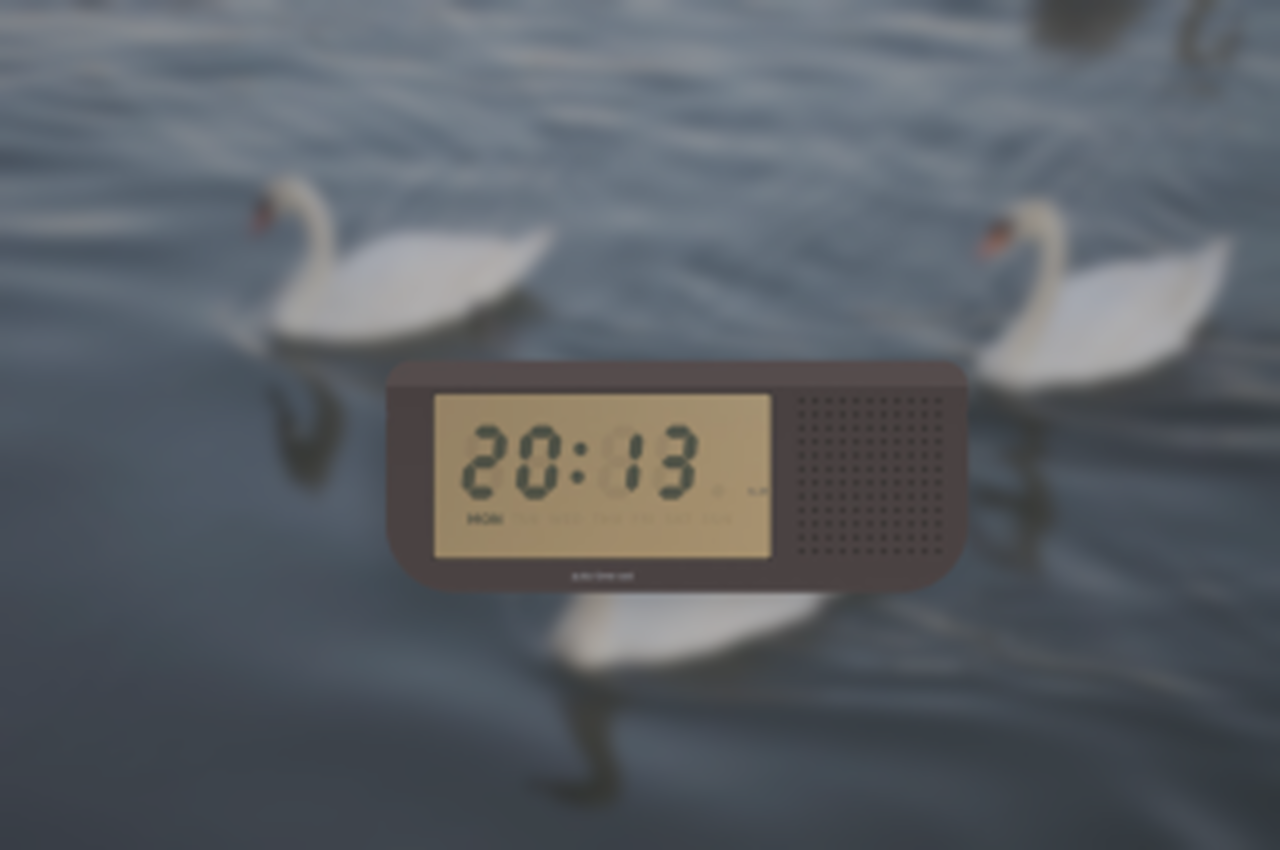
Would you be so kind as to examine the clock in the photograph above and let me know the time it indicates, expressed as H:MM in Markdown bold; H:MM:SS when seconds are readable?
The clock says **20:13**
